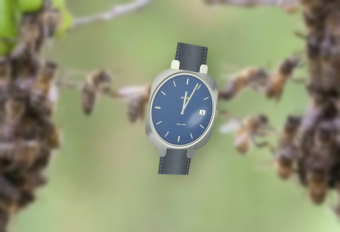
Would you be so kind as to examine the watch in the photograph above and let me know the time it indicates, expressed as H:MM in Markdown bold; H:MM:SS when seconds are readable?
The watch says **12:04**
